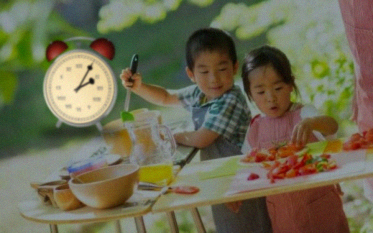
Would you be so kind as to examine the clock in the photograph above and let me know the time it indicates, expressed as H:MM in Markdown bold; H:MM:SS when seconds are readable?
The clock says **2:05**
